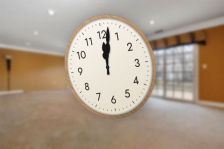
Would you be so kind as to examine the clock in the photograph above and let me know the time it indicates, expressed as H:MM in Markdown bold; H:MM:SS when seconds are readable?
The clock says **12:02**
